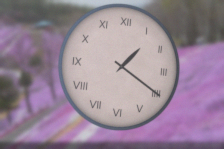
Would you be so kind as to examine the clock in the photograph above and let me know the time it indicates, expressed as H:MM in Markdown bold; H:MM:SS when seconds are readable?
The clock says **1:20**
